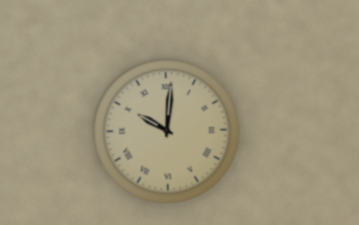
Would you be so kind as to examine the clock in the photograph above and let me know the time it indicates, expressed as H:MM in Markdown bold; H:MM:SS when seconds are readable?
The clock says **10:01**
